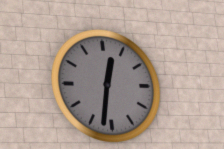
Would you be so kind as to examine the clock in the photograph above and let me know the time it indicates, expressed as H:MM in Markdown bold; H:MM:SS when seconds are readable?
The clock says **12:32**
